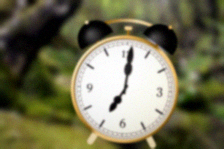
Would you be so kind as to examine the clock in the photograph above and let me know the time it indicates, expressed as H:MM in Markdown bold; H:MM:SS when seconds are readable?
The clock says **7:01**
